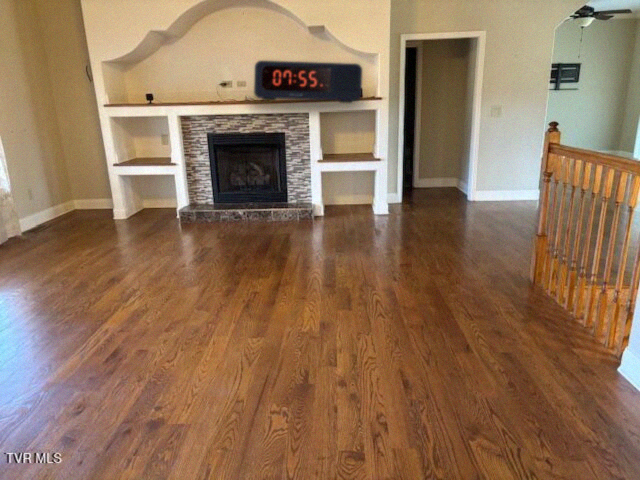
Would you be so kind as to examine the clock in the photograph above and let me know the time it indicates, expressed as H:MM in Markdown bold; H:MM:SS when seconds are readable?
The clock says **7:55**
